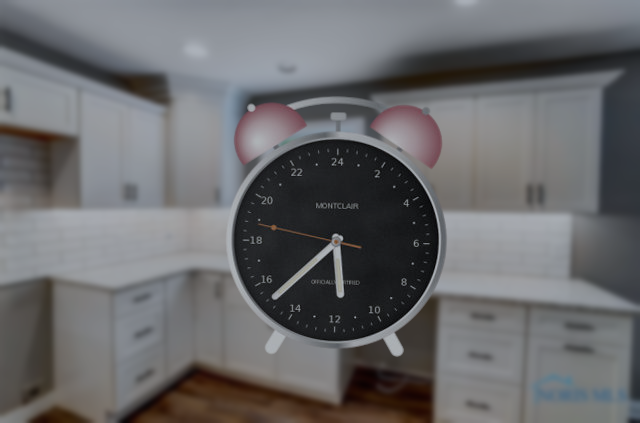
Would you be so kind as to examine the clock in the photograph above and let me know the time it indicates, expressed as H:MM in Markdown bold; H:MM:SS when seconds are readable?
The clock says **11:37:47**
